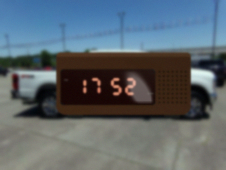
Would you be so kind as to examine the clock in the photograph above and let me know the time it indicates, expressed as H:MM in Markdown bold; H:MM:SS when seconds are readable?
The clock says **17:52**
